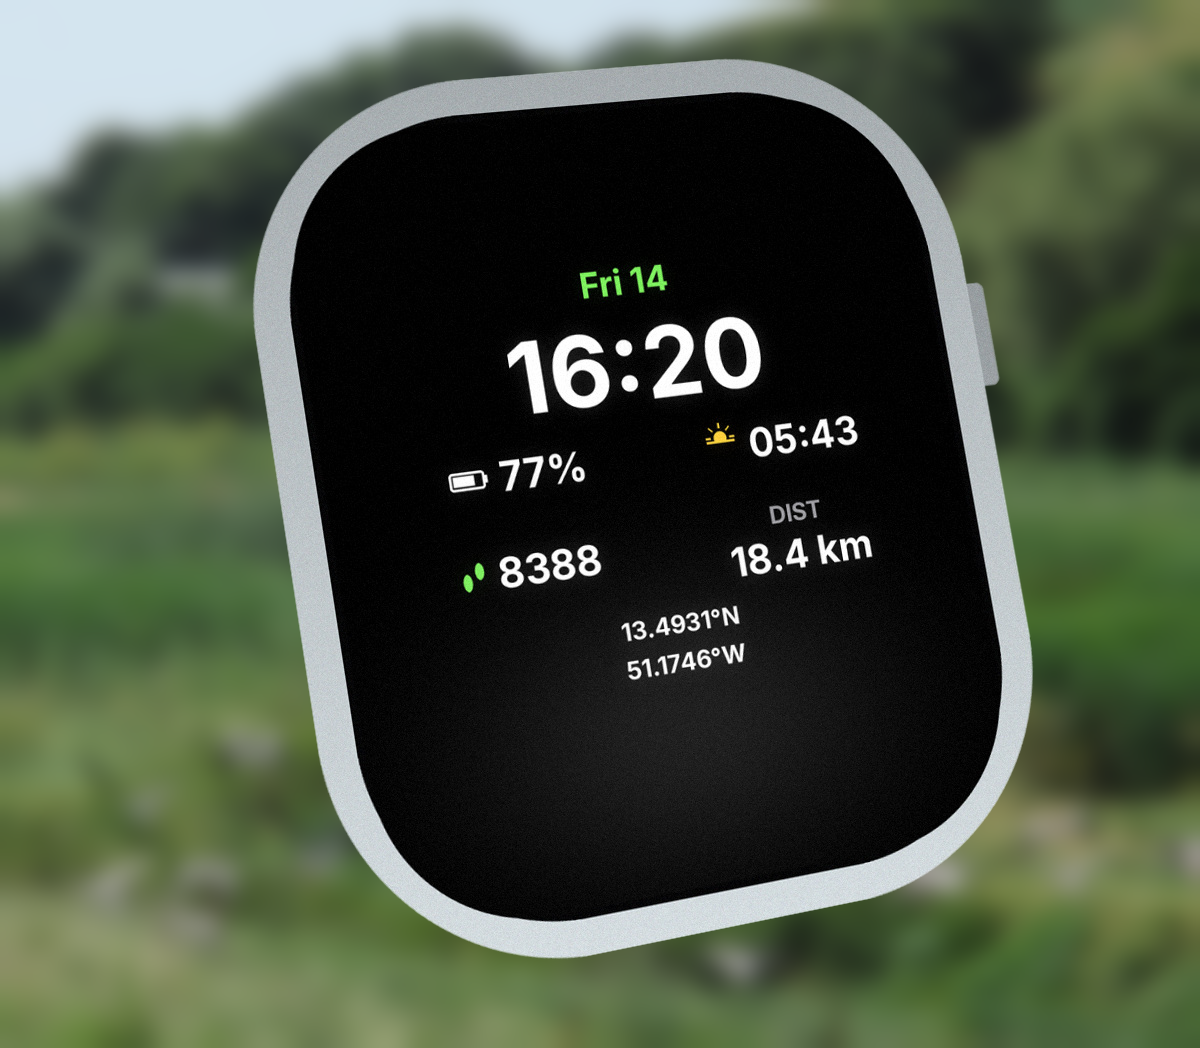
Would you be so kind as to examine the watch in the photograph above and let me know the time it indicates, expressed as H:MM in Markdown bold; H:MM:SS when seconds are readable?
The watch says **16:20**
